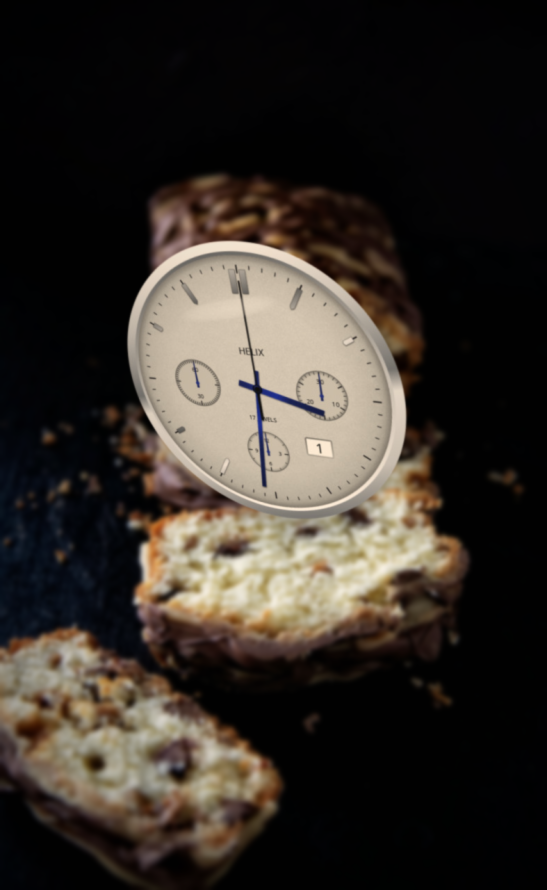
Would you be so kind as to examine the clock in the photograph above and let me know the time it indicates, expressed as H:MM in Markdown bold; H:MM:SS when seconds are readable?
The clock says **3:31**
